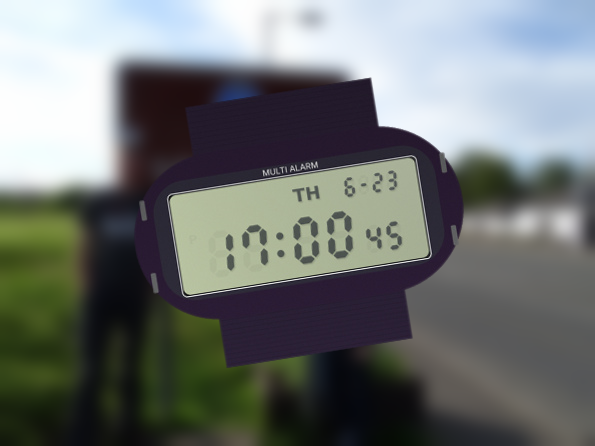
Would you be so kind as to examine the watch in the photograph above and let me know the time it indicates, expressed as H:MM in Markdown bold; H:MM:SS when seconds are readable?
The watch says **17:00:45**
